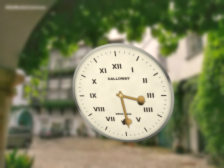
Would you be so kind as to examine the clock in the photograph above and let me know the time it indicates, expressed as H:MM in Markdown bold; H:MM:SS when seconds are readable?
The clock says **3:29**
